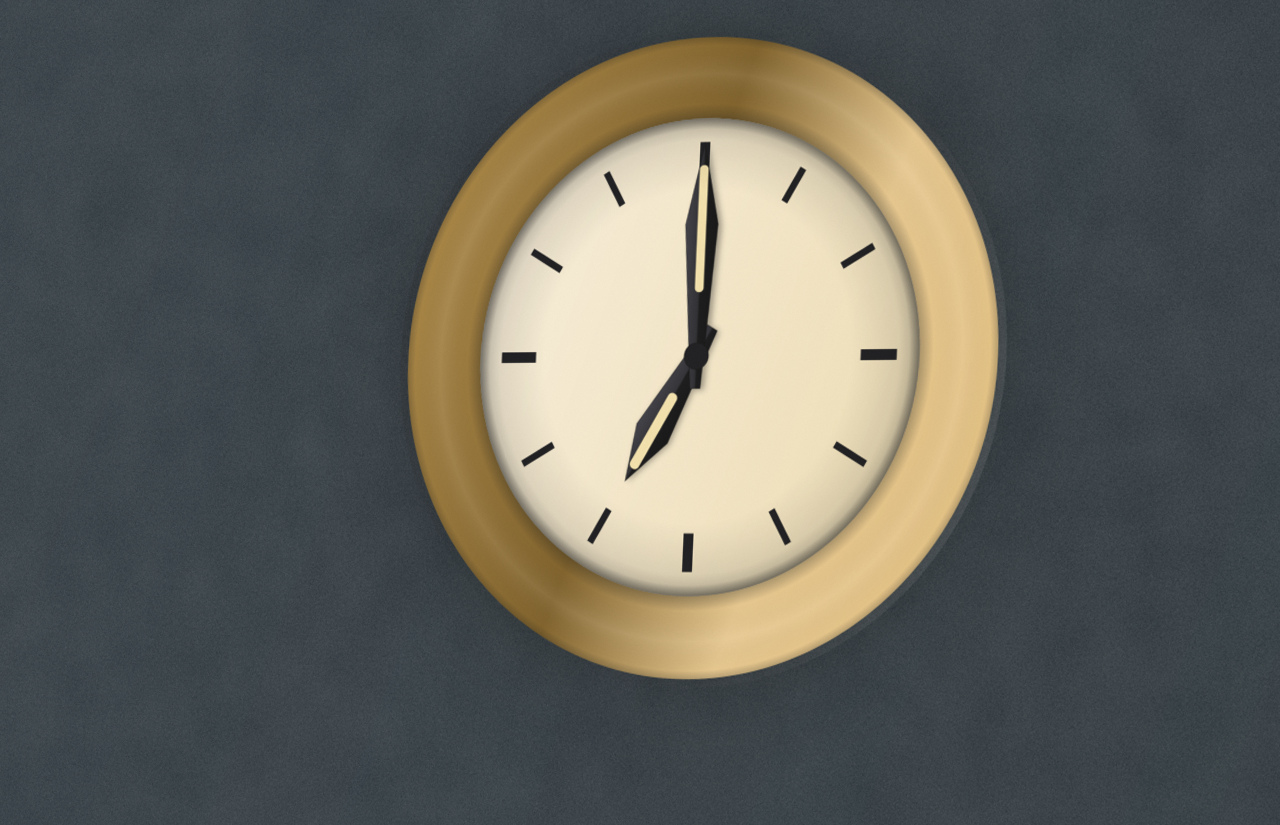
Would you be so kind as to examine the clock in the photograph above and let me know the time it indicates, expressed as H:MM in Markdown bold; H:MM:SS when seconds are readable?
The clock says **7:00**
